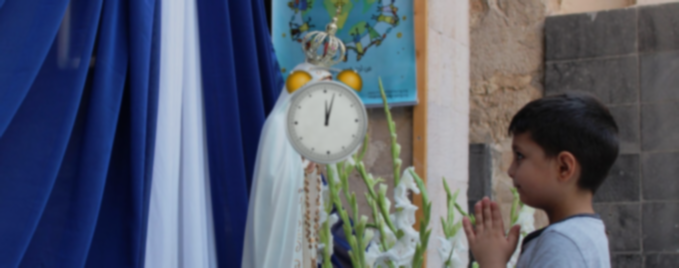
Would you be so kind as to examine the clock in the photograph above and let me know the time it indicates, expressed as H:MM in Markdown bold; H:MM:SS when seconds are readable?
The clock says **12:03**
